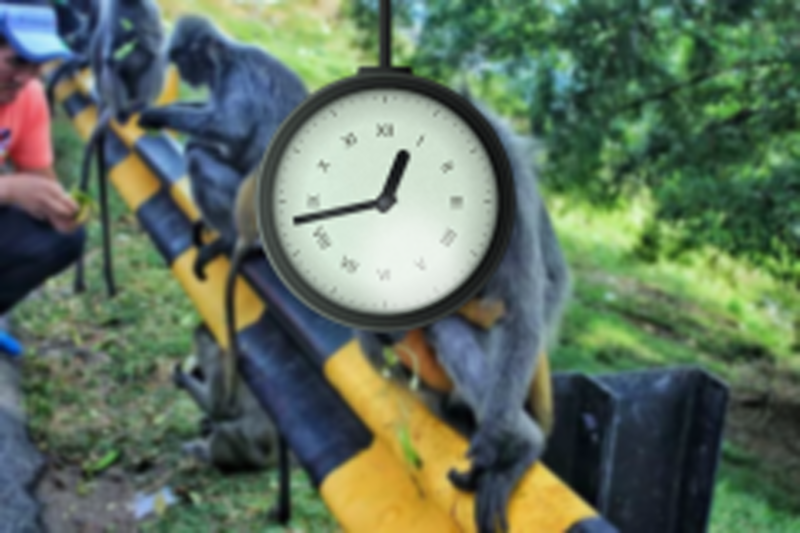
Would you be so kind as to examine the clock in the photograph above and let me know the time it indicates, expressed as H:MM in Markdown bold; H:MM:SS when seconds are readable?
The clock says **12:43**
